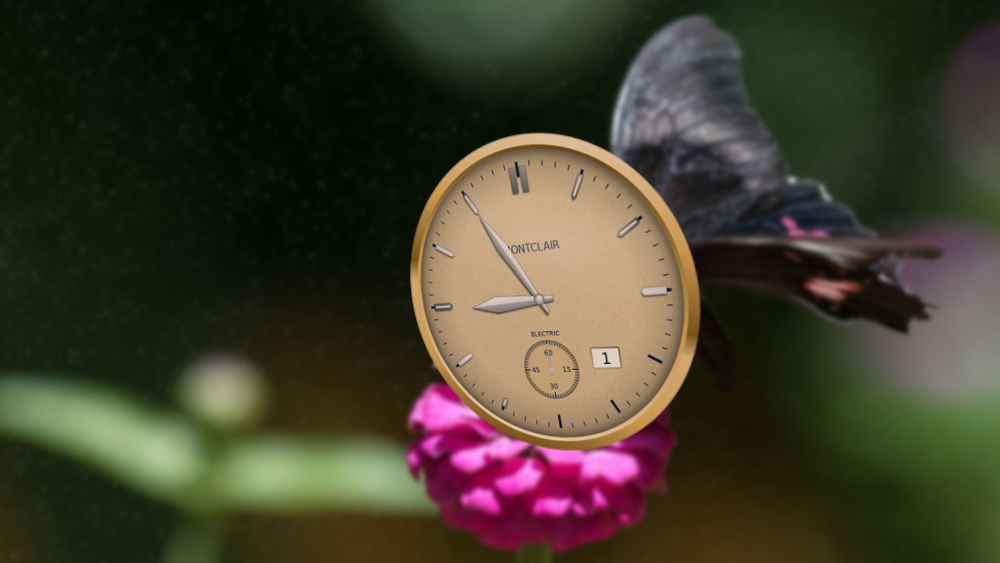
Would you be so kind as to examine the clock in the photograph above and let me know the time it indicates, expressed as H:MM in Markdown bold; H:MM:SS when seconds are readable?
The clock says **8:55**
